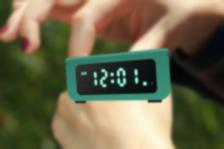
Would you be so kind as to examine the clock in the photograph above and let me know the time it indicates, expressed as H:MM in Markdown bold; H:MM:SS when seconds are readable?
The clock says **12:01**
